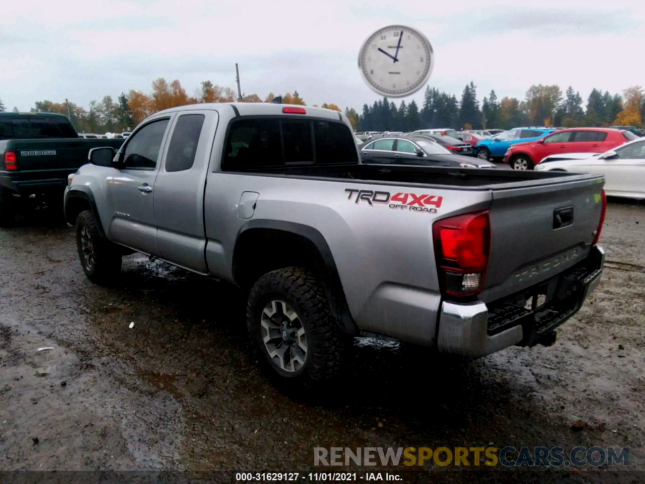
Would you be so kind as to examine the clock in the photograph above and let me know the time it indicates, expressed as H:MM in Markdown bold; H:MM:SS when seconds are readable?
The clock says **10:02**
